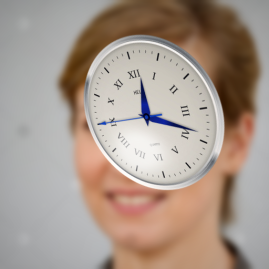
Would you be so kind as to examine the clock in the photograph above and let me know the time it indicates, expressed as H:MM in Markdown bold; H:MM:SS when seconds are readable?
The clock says **12:18:45**
